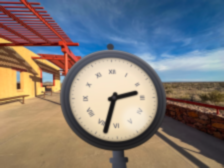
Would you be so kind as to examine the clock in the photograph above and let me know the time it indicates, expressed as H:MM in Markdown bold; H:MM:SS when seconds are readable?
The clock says **2:33**
